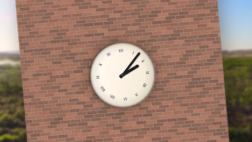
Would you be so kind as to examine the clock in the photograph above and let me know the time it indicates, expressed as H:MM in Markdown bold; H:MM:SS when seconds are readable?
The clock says **2:07**
